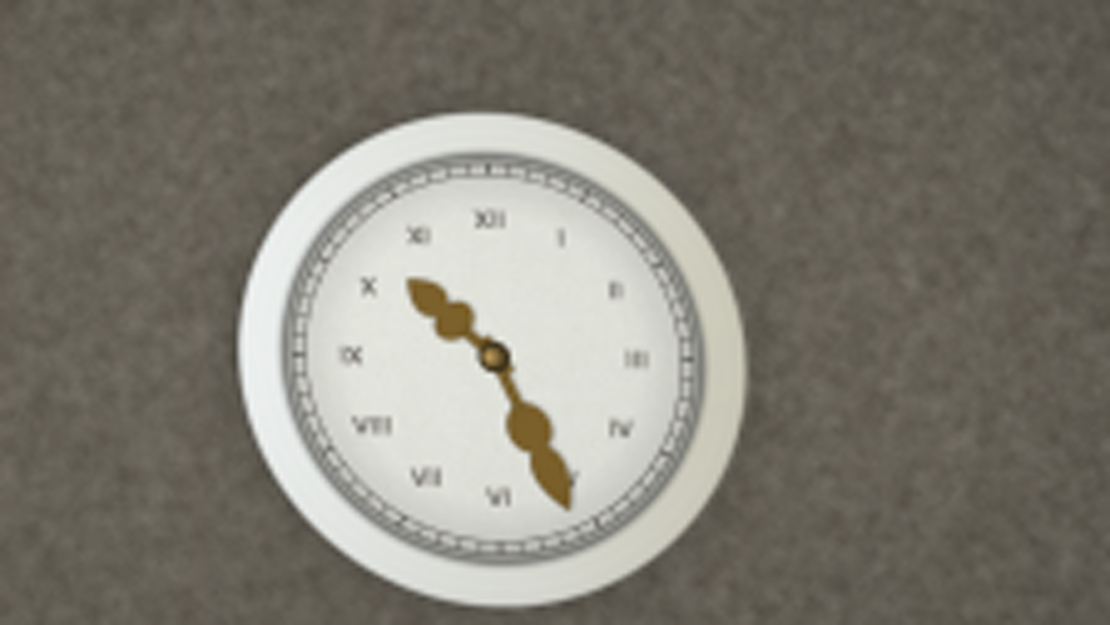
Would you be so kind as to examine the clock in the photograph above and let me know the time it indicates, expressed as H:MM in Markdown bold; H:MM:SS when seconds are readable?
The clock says **10:26**
